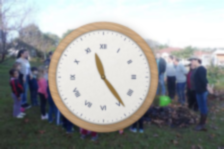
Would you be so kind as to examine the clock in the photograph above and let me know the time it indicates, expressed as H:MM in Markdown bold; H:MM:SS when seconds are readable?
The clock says **11:24**
